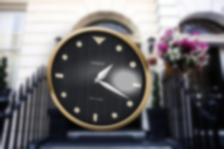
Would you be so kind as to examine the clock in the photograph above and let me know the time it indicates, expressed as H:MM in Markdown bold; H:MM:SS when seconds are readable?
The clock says **1:19**
